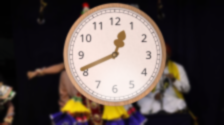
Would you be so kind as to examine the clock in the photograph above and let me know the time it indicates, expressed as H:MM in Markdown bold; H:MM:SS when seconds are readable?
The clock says **12:41**
